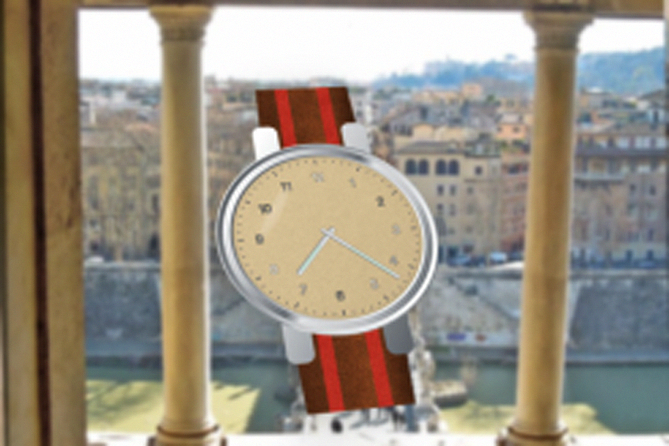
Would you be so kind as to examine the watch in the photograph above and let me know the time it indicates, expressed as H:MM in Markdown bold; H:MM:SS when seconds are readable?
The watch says **7:22**
